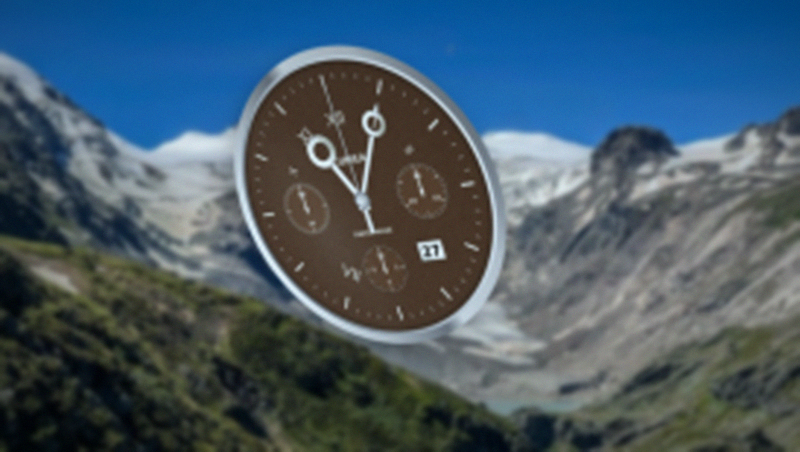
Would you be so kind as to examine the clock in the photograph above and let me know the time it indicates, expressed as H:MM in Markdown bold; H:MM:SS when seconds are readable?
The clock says **11:05**
